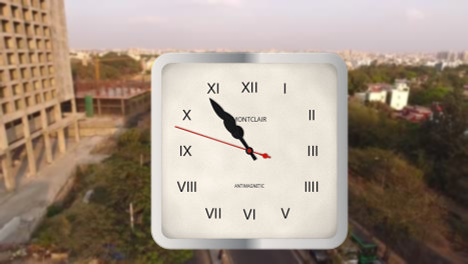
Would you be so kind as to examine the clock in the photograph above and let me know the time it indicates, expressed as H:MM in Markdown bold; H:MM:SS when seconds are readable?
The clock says **10:53:48**
